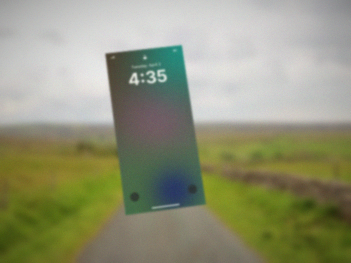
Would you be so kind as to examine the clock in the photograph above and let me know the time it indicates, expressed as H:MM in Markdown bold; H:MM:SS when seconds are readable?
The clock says **4:35**
